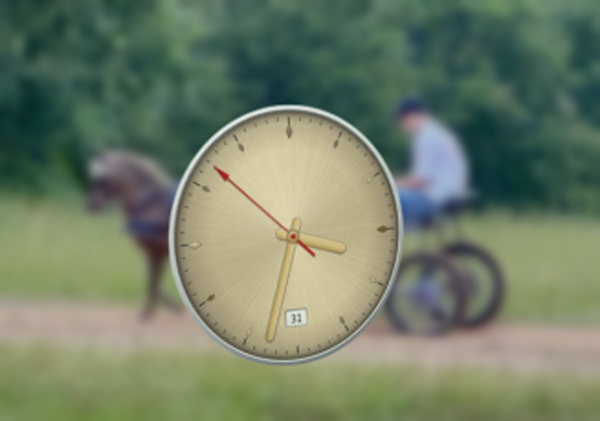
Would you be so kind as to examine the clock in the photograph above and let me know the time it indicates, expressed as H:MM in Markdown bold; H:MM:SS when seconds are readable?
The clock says **3:32:52**
